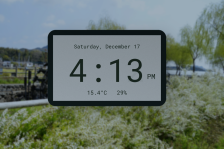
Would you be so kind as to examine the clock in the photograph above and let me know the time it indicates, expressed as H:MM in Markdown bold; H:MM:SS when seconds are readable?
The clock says **4:13**
